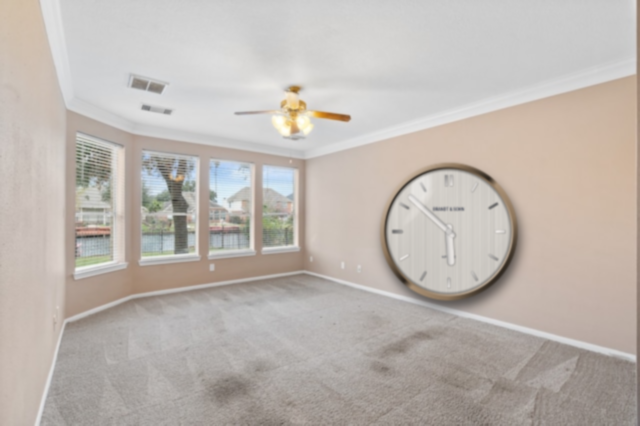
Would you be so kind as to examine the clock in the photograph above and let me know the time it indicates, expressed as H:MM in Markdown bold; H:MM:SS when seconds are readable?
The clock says **5:52**
